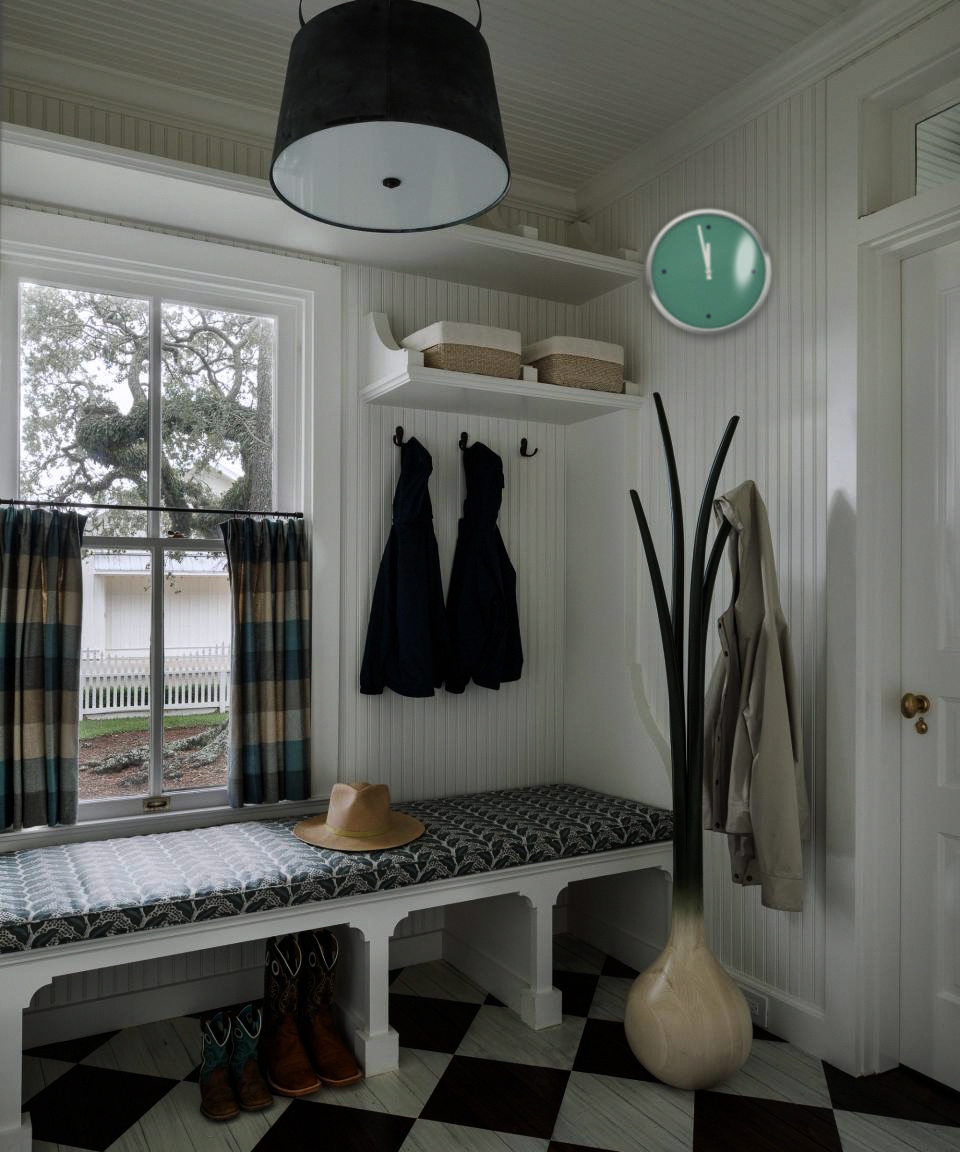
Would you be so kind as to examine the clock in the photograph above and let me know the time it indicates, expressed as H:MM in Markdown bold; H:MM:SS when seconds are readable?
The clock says **11:58**
